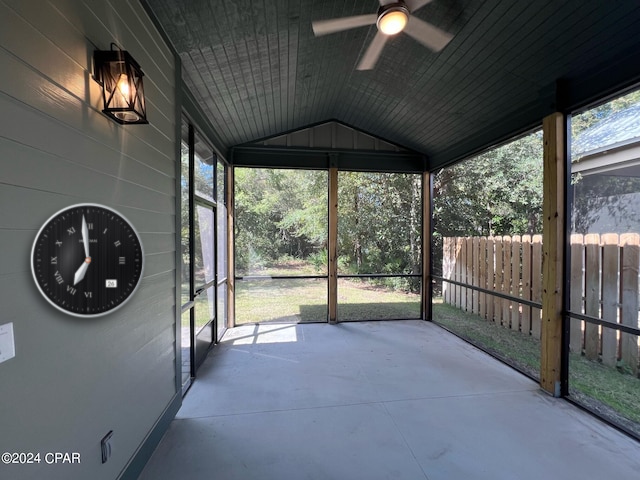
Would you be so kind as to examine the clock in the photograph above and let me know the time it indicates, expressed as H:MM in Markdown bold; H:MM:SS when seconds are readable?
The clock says **6:59**
